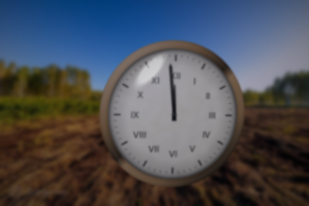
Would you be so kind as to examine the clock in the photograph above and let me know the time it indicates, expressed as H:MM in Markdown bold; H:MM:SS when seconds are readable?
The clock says **11:59**
